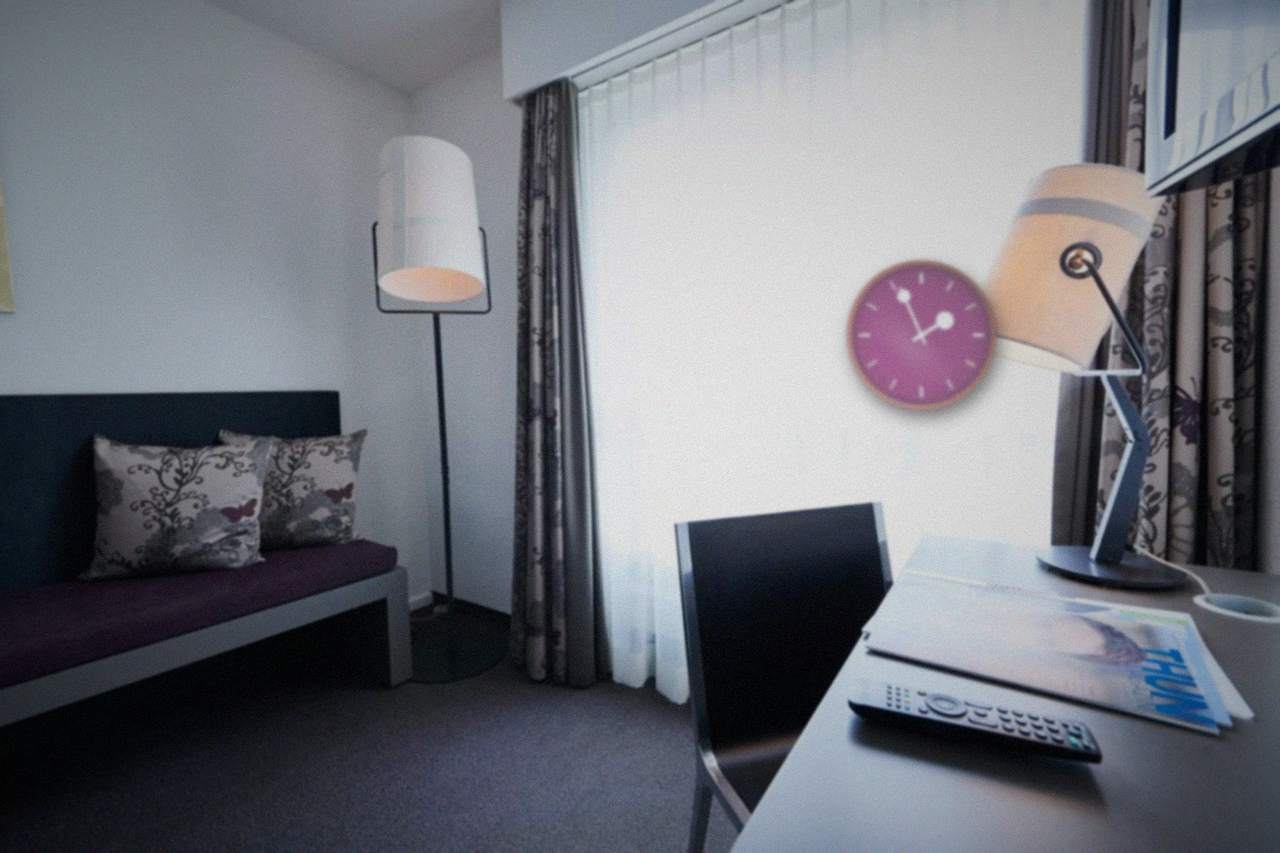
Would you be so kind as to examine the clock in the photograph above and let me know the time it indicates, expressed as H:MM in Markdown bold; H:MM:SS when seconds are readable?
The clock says **1:56**
